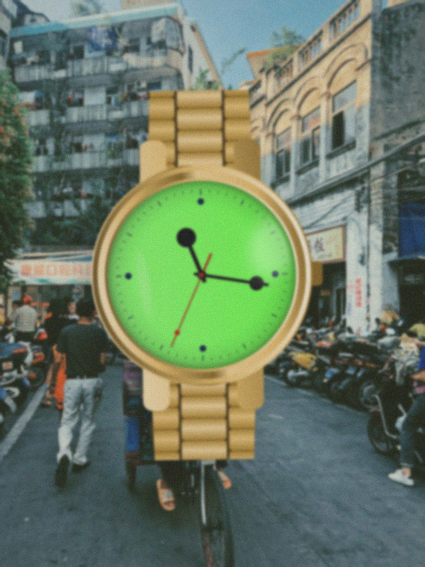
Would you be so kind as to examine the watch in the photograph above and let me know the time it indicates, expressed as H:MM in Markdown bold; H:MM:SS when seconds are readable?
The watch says **11:16:34**
